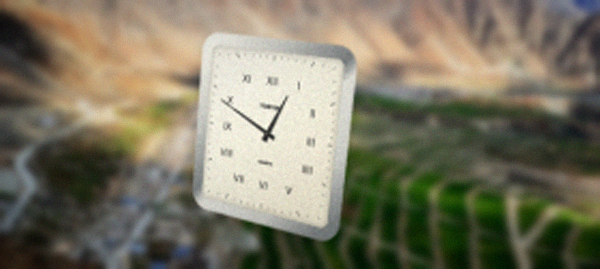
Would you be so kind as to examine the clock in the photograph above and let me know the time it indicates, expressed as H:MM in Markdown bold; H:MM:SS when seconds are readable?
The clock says **12:49**
